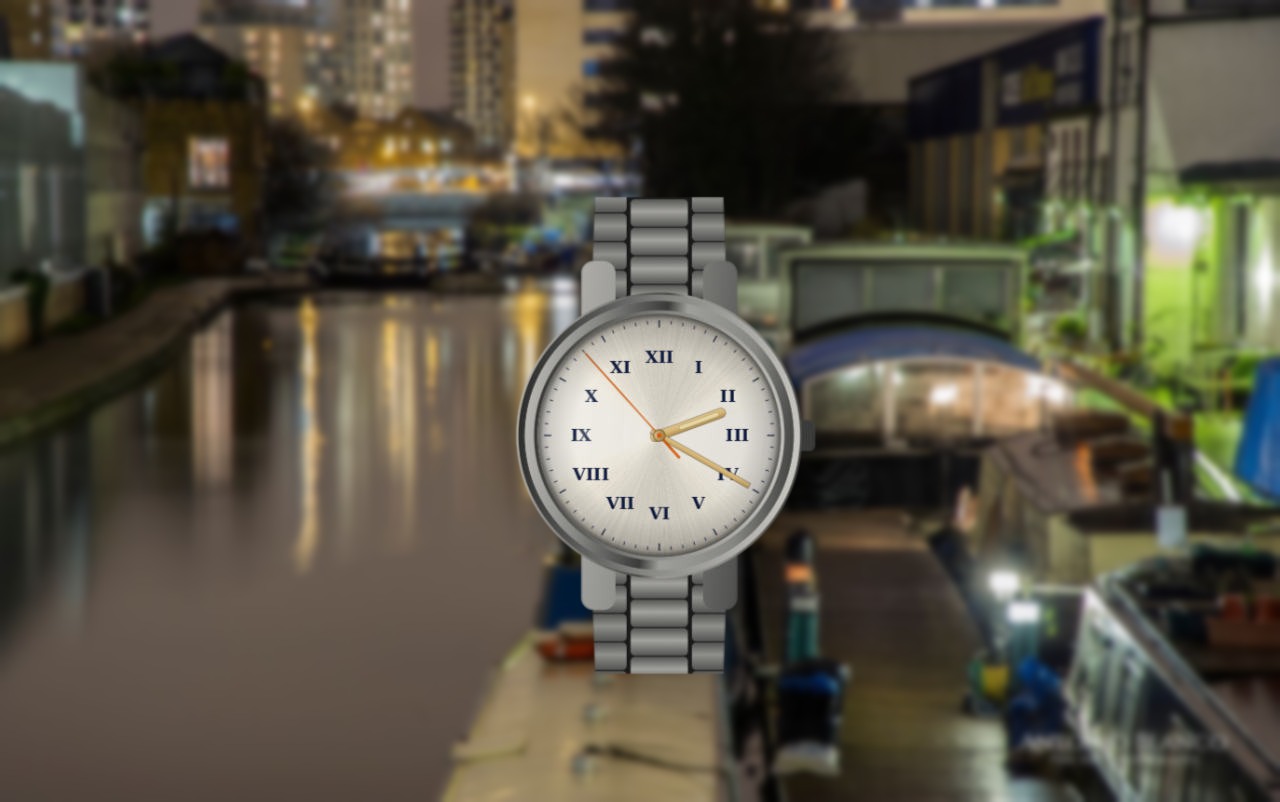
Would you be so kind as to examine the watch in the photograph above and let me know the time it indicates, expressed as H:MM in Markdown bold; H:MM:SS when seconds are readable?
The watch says **2:19:53**
